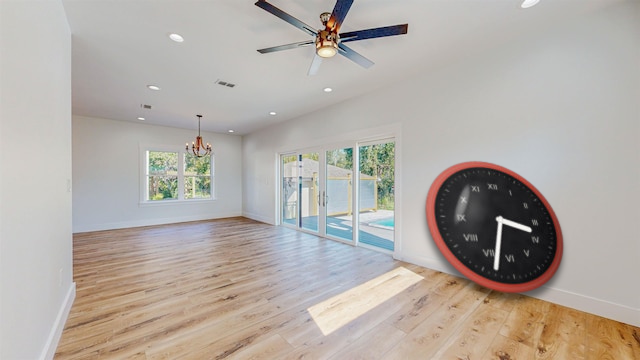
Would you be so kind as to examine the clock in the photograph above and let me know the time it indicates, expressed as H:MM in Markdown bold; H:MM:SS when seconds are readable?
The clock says **3:33**
